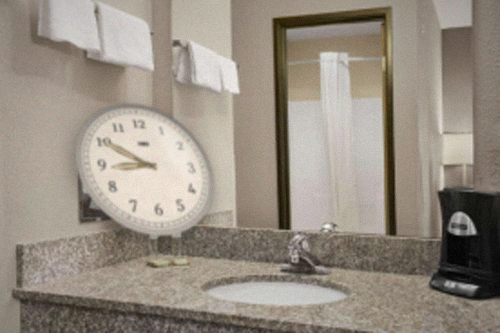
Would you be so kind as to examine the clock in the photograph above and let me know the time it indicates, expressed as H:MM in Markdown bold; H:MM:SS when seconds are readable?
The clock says **8:50**
